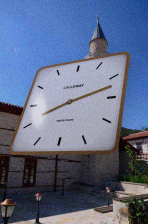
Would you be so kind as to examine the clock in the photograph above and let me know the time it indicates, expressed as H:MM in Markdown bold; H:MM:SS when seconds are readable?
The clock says **8:12**
